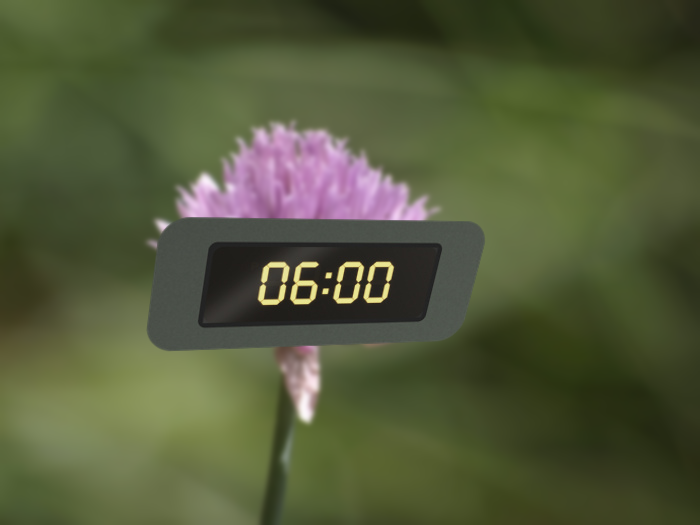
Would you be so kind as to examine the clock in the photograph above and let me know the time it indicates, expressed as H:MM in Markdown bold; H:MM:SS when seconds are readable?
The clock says **6:00**
